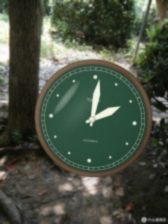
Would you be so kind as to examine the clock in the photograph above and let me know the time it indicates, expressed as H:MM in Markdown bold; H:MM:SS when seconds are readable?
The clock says **2:01**
